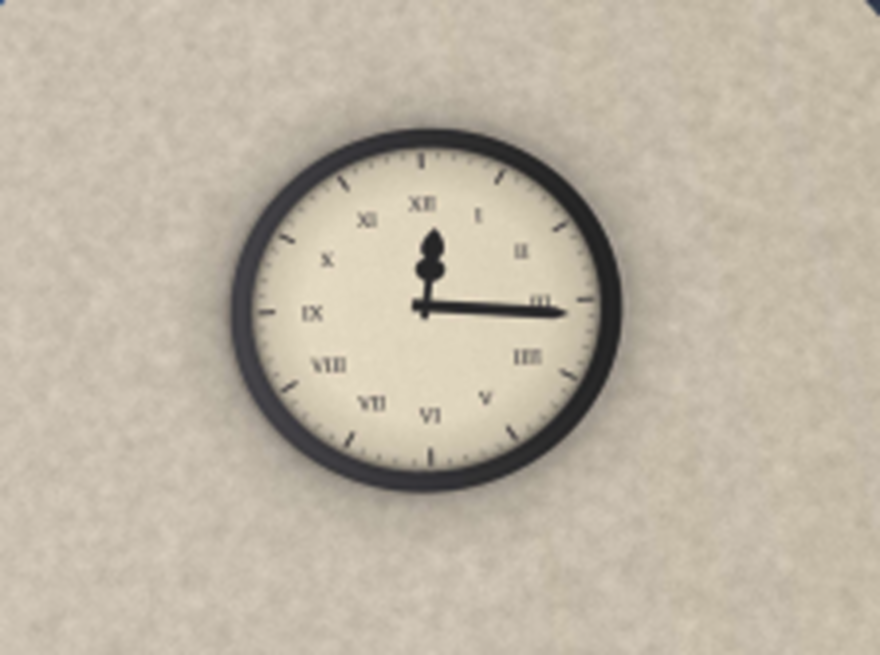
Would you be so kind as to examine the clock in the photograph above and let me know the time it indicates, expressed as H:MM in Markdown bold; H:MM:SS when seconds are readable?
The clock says **12:16**
